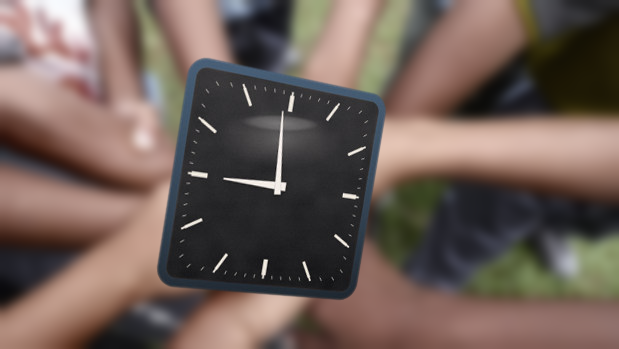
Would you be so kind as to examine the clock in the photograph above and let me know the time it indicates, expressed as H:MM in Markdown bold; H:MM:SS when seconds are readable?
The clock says **8:59**
